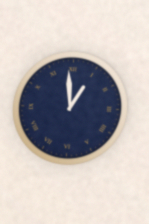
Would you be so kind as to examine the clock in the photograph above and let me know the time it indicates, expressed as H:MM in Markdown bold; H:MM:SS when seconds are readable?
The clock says **12:59**
